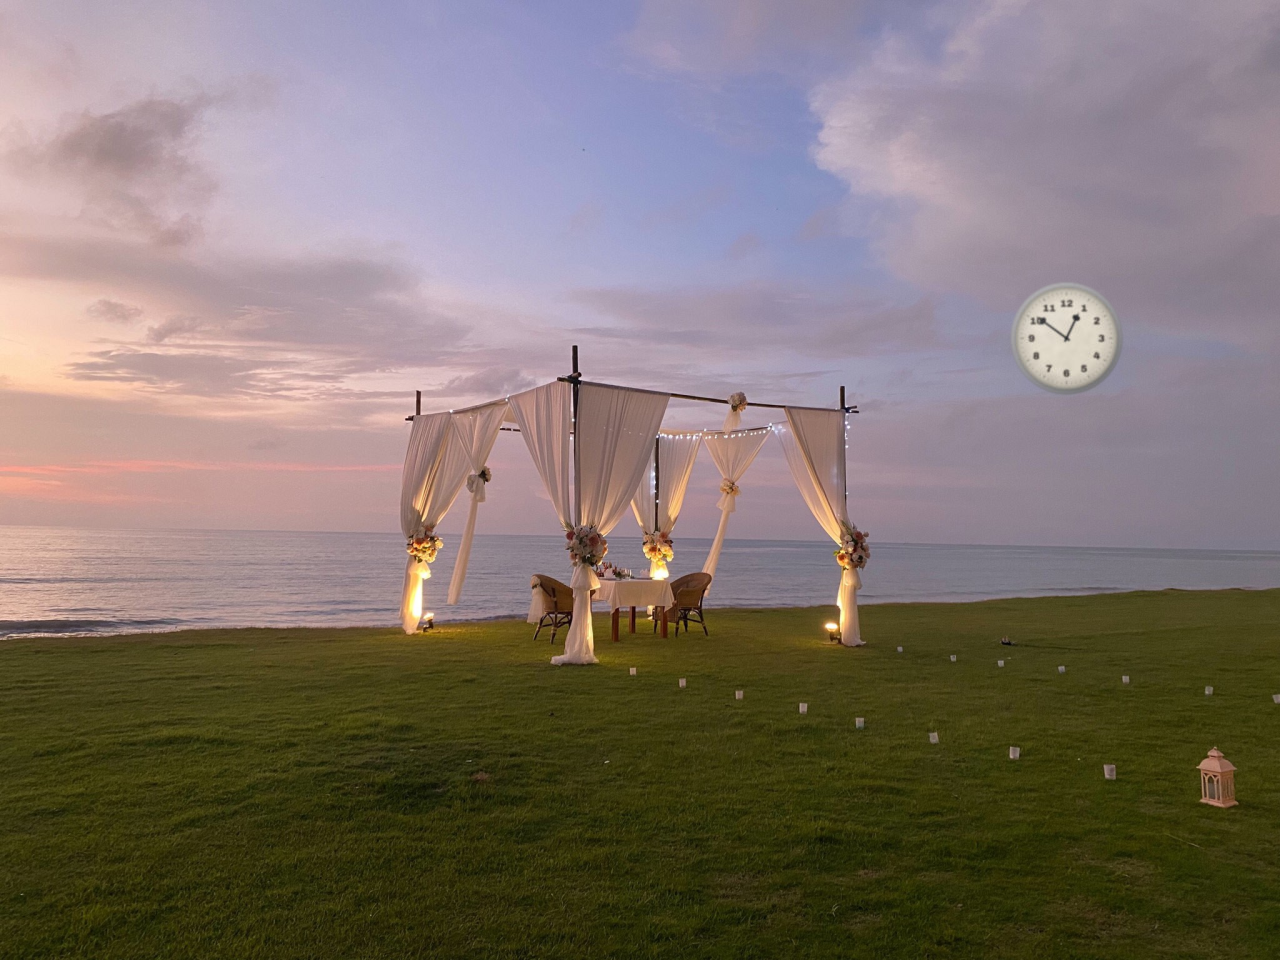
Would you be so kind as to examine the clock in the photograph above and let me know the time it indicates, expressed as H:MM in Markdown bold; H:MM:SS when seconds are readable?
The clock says **12:51**
